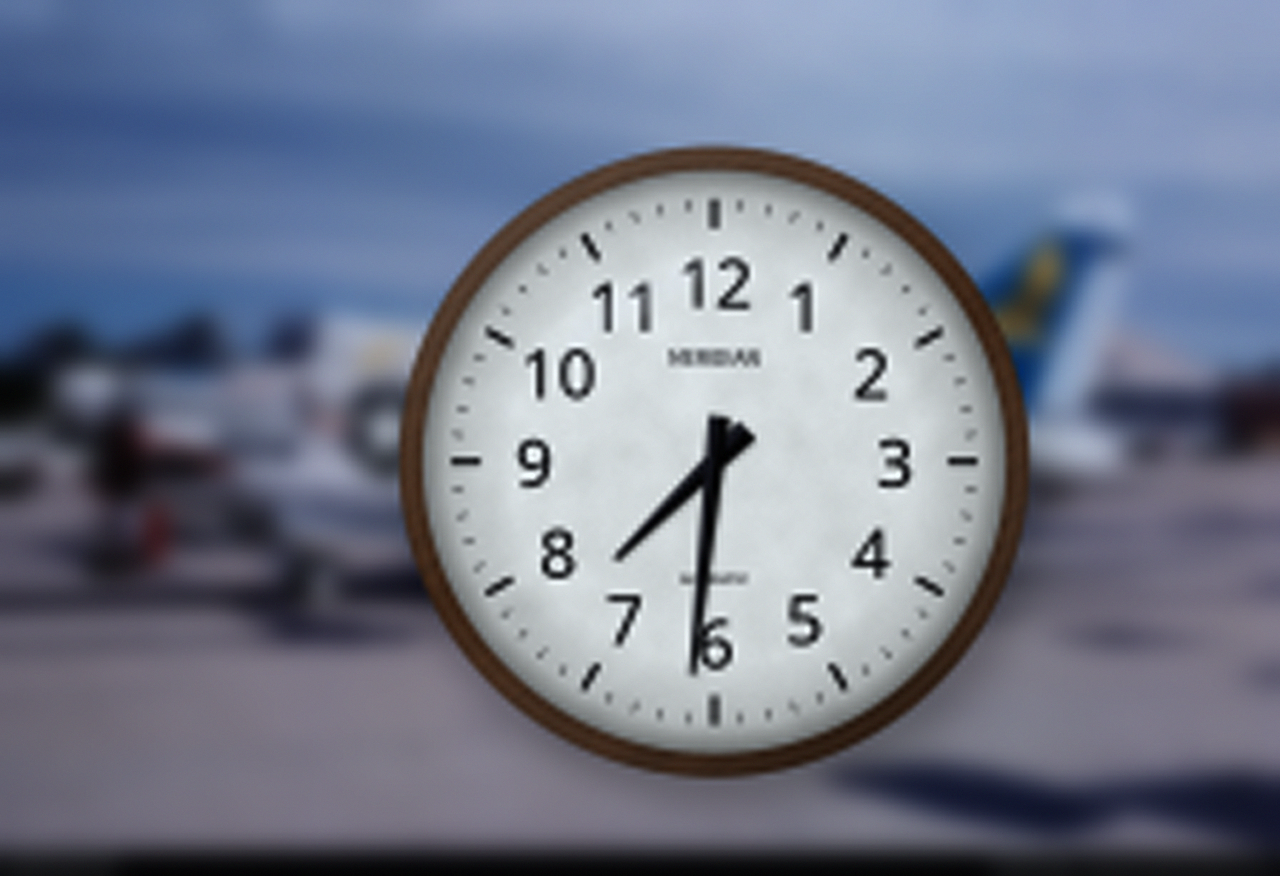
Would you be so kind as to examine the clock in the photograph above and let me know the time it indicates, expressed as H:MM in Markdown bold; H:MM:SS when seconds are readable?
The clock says **7:31**
